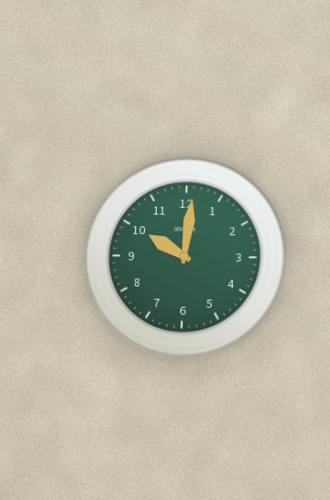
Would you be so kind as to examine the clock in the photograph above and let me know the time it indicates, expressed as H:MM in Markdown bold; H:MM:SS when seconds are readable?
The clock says **10:01**
